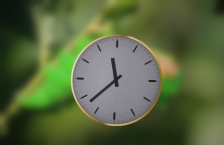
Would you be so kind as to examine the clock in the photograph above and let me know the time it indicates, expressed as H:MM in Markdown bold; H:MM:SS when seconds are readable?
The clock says **11:38**
